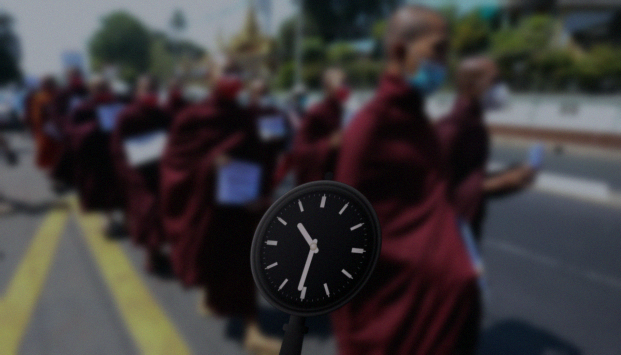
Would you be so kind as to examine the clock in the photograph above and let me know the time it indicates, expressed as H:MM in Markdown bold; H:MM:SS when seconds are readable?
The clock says **10:31**
